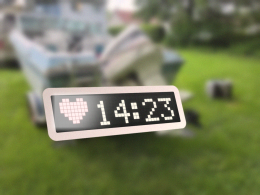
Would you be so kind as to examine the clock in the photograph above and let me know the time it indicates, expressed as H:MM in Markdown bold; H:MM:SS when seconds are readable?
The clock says **14:23**
